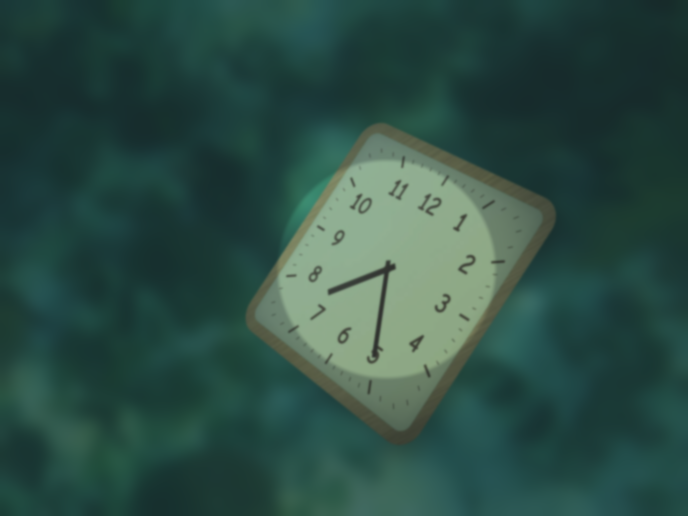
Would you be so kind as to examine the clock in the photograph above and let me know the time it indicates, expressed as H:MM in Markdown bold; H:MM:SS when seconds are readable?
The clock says **7:25**
